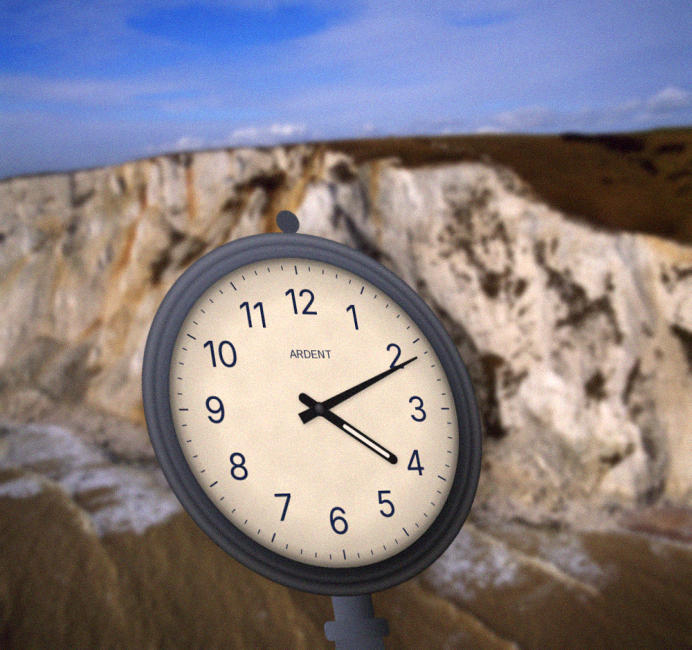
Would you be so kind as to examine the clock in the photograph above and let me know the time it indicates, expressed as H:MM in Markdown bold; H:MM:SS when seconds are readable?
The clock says **4:11**
